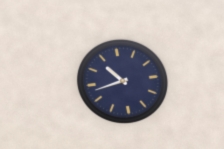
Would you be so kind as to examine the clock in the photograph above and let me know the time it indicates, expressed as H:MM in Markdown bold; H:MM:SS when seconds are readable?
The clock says **10:43**
